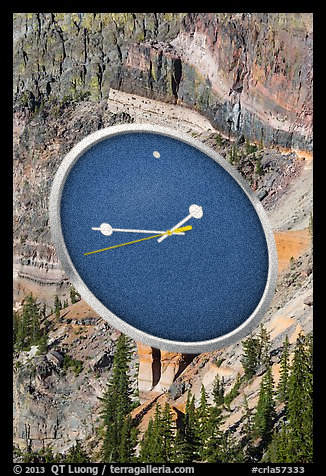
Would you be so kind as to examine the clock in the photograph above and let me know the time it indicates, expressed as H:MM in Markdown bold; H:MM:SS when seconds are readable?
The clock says **1:44:42**
